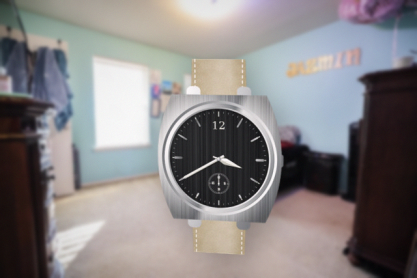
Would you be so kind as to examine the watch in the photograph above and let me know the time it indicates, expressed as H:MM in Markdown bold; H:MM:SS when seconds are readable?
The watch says **3:40**
